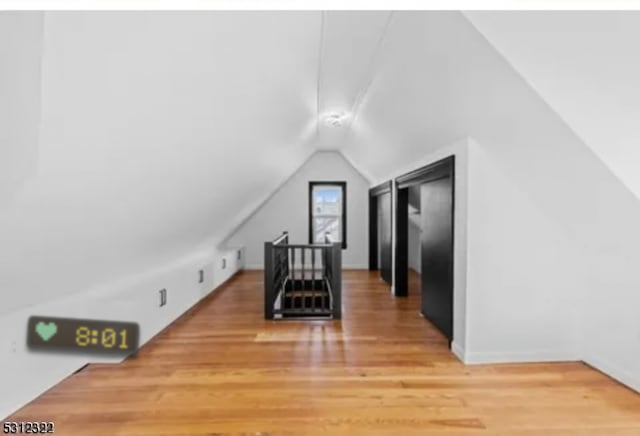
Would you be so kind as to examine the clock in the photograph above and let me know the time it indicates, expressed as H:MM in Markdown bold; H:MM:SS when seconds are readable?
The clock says **8:01**
